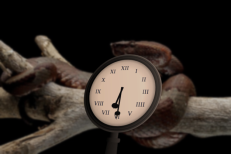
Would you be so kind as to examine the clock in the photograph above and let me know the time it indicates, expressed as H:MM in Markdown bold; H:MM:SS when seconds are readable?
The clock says **6:30**
